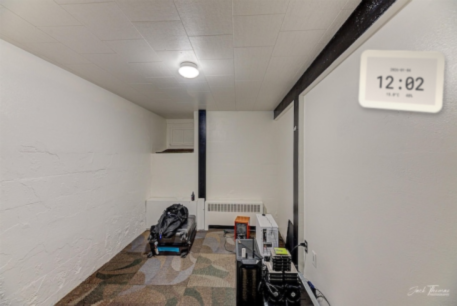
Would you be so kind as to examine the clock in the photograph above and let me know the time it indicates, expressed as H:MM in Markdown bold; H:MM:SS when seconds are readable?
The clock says **12:02**
